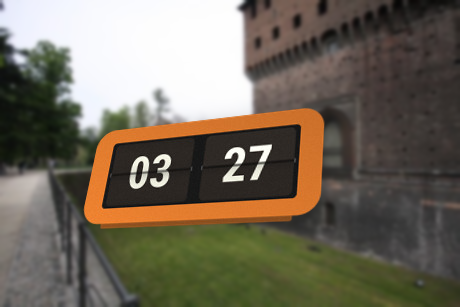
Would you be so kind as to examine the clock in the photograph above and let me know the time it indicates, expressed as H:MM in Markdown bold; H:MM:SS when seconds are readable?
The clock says **3:27**
